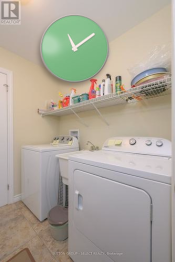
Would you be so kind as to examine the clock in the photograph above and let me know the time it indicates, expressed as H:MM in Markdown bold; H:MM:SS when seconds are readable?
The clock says **11:09**
